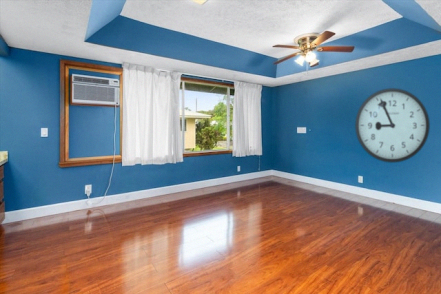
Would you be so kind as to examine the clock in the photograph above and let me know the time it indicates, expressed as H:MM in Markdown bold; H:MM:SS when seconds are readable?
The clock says **8:56**
